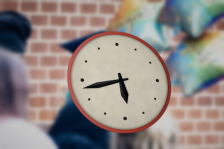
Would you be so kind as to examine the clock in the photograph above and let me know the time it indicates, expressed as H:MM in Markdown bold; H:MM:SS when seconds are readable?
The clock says **5:43**
